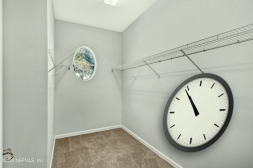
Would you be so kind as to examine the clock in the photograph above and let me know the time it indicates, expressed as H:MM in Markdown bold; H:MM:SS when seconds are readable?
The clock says **10:54**
